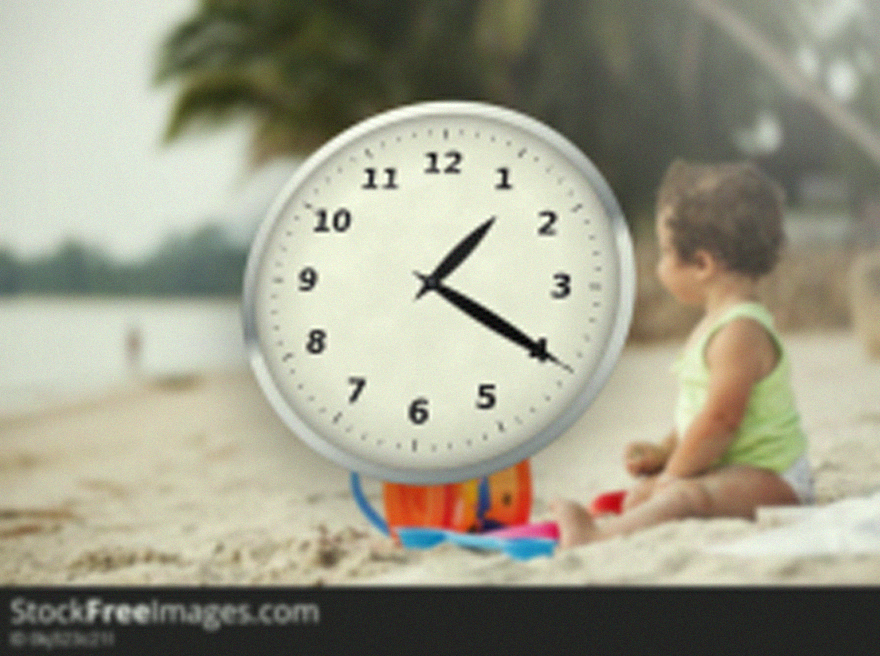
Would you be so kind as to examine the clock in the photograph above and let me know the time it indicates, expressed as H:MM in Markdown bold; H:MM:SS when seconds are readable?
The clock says **1:20**
